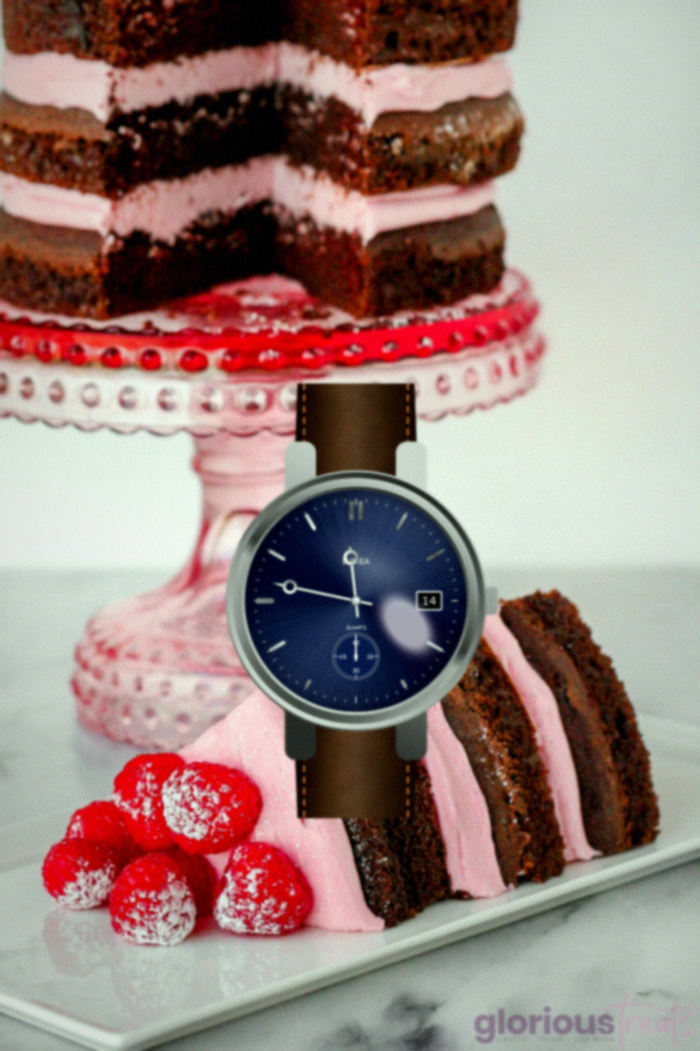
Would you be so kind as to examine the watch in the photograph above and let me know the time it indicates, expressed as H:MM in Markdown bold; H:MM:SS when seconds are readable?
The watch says **11:47**
